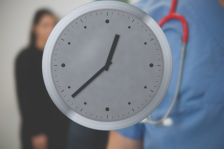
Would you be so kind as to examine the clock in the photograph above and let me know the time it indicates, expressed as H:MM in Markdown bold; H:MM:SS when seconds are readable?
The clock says **12:38**
